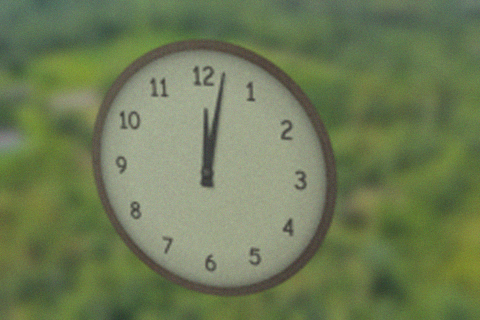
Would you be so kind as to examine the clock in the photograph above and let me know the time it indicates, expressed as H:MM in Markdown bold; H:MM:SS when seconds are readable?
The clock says **12:02**
